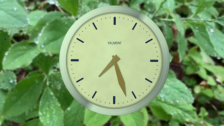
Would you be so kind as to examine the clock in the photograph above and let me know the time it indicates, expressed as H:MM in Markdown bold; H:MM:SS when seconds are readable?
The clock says **7:27**
